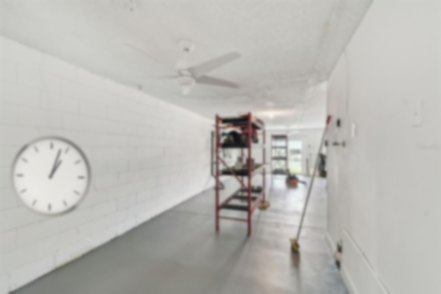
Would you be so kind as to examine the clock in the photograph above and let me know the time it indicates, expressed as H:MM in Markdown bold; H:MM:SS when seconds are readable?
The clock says **1:03**
